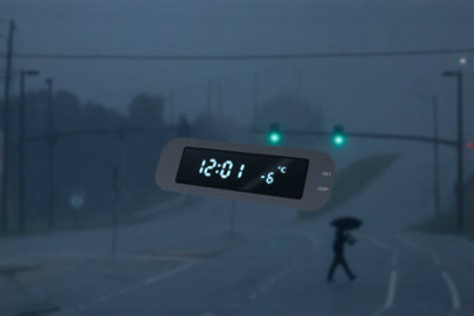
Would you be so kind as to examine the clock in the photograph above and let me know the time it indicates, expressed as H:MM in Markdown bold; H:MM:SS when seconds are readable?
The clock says **12:01**
